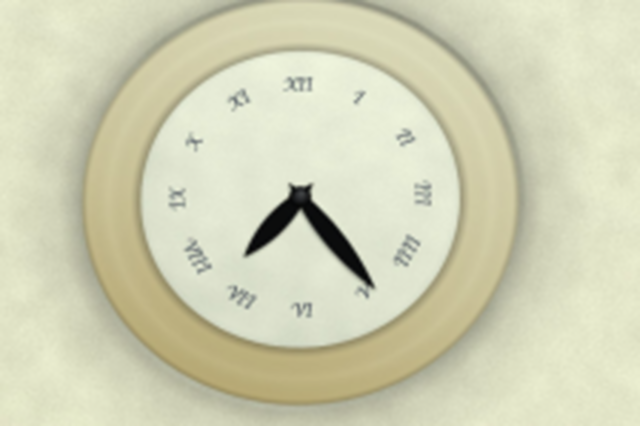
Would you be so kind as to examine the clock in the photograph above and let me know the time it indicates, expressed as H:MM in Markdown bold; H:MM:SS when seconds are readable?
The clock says **7:24**
